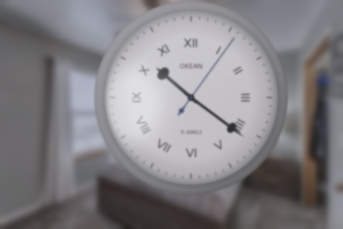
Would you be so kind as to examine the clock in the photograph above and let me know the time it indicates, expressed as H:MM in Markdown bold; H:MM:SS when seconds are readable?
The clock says **10:21:06**
